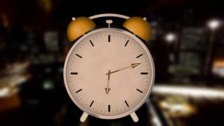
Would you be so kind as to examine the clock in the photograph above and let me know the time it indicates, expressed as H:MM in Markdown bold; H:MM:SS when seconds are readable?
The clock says **6:12**
